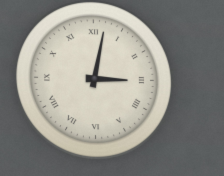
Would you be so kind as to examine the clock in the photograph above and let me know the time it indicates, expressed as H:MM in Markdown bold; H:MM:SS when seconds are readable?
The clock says **3:02**
